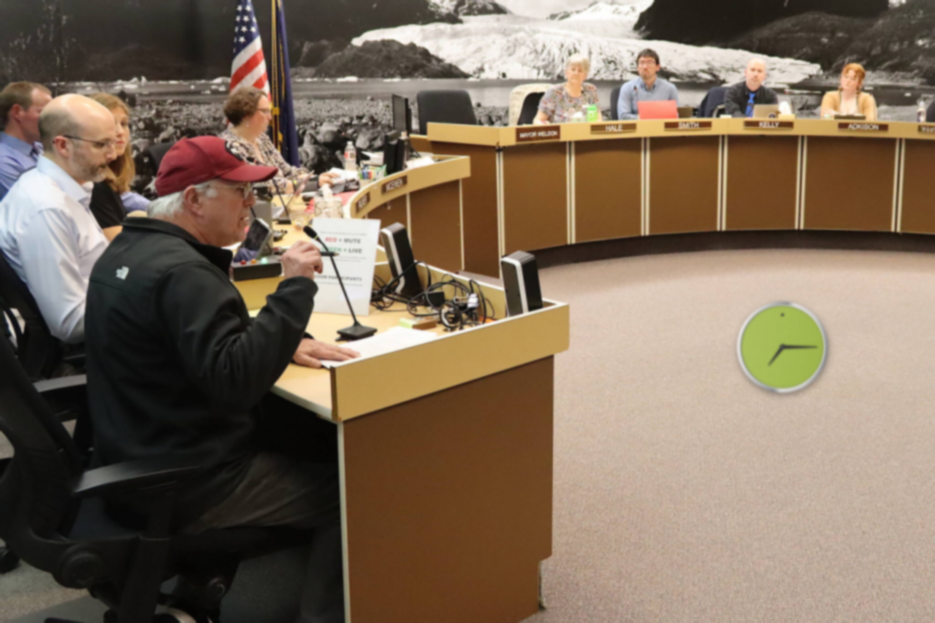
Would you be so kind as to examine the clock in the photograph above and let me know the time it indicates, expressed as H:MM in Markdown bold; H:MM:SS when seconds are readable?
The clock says **7:15**
